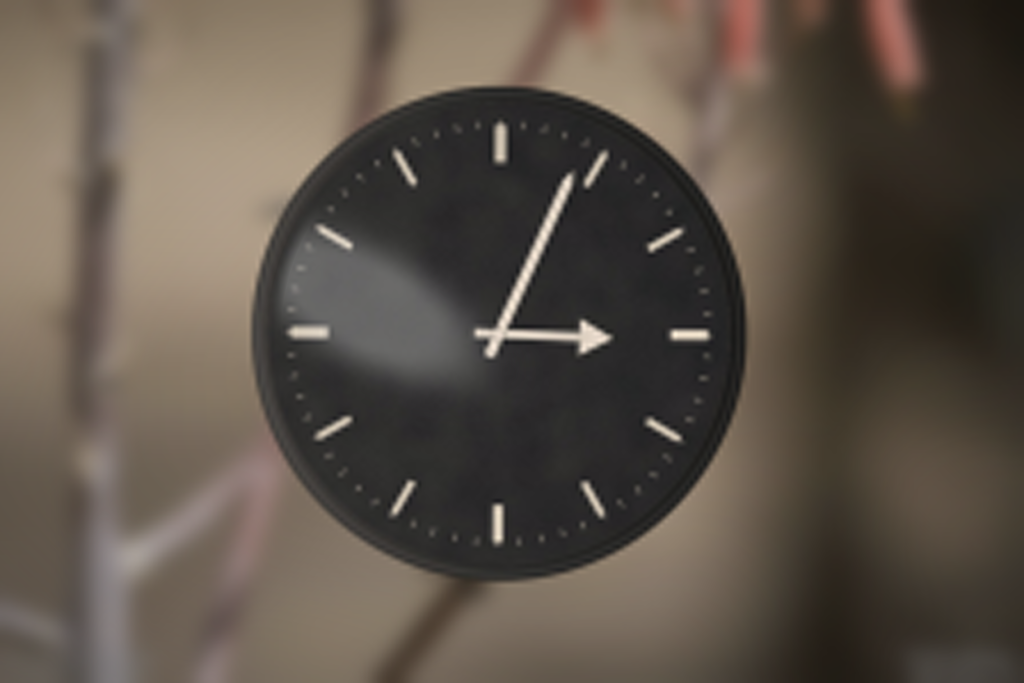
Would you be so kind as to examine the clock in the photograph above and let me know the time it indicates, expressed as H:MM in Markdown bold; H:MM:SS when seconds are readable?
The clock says **3:04**
